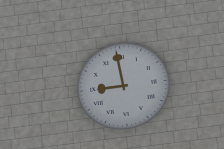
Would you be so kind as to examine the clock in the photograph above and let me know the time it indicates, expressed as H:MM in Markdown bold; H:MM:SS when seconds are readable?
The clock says **8:59**
